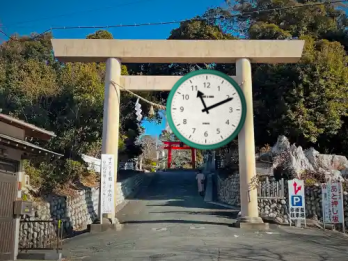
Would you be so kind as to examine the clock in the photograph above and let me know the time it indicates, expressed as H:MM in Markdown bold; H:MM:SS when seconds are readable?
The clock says **11:11**
